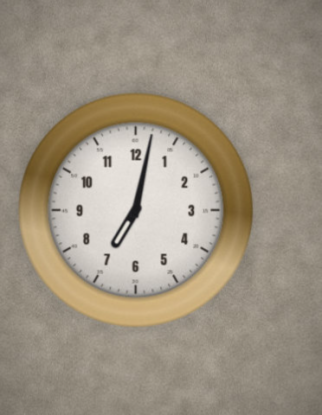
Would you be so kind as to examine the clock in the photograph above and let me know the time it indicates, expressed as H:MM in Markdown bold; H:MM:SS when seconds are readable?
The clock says **7:02**
